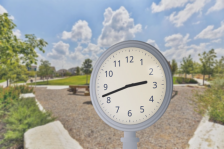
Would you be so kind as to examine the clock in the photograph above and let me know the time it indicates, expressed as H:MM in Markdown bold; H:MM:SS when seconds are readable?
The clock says **2:42**
